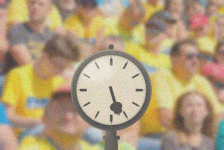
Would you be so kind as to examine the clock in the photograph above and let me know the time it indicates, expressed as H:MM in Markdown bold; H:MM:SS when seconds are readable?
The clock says **5:27**
